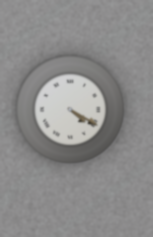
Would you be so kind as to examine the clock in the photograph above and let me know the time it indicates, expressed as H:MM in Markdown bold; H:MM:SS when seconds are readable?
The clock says **4:20**
